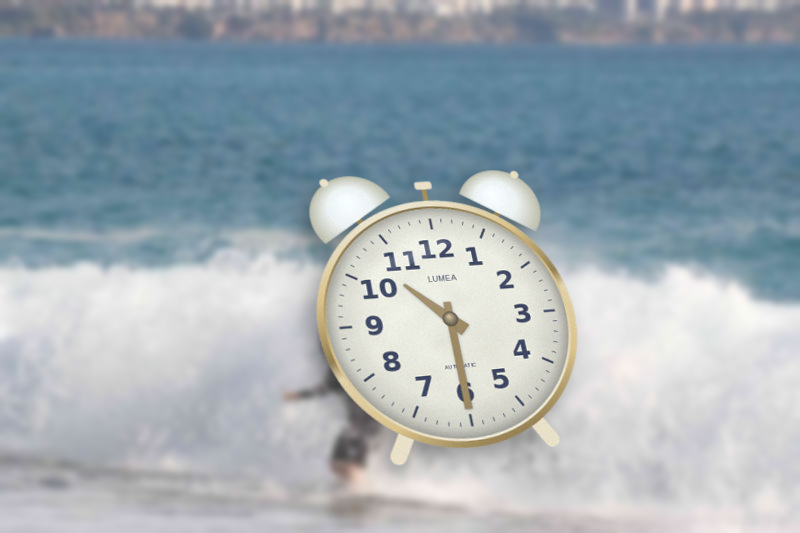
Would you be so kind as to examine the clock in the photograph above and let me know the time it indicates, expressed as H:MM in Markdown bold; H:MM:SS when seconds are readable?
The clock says **10:30**
